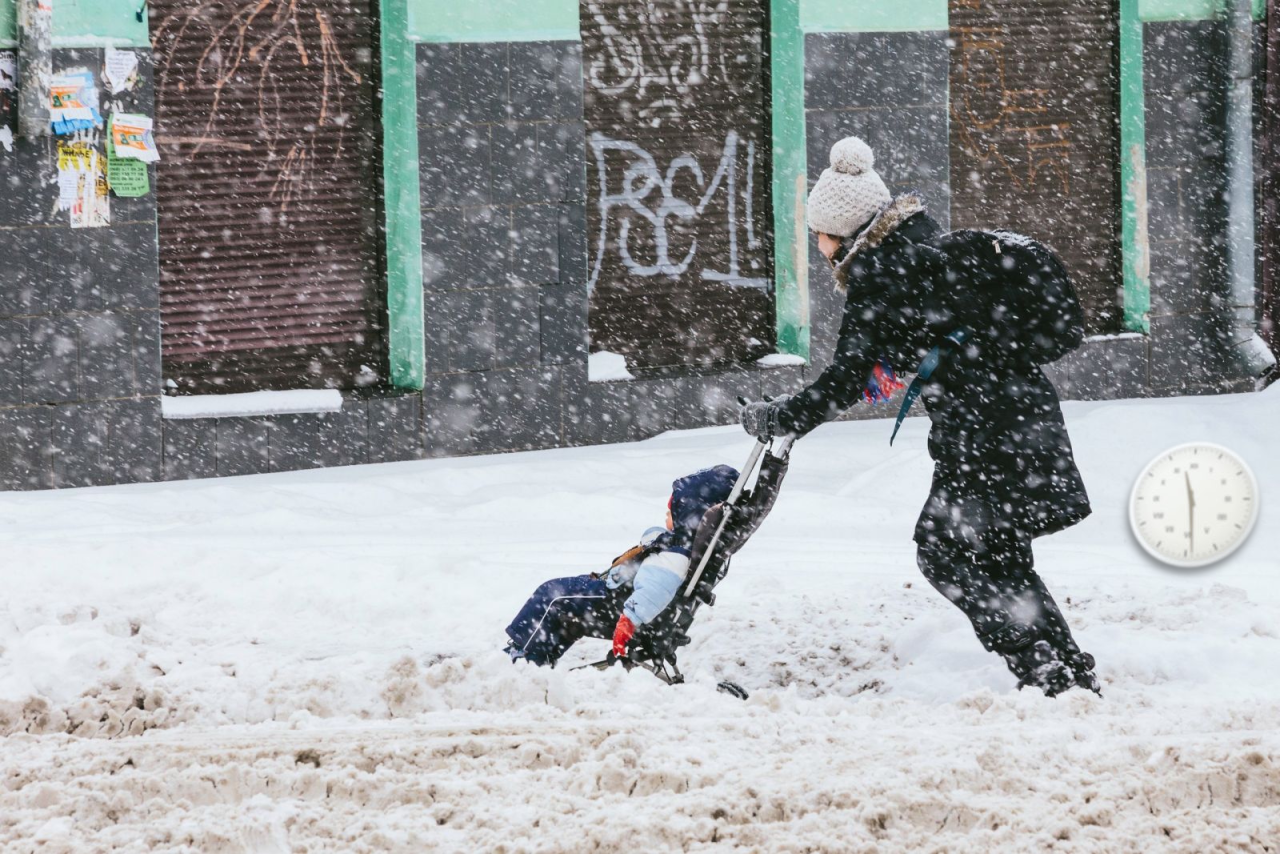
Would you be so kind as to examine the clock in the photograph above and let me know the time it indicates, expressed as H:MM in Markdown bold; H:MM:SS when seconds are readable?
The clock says **11:29**
